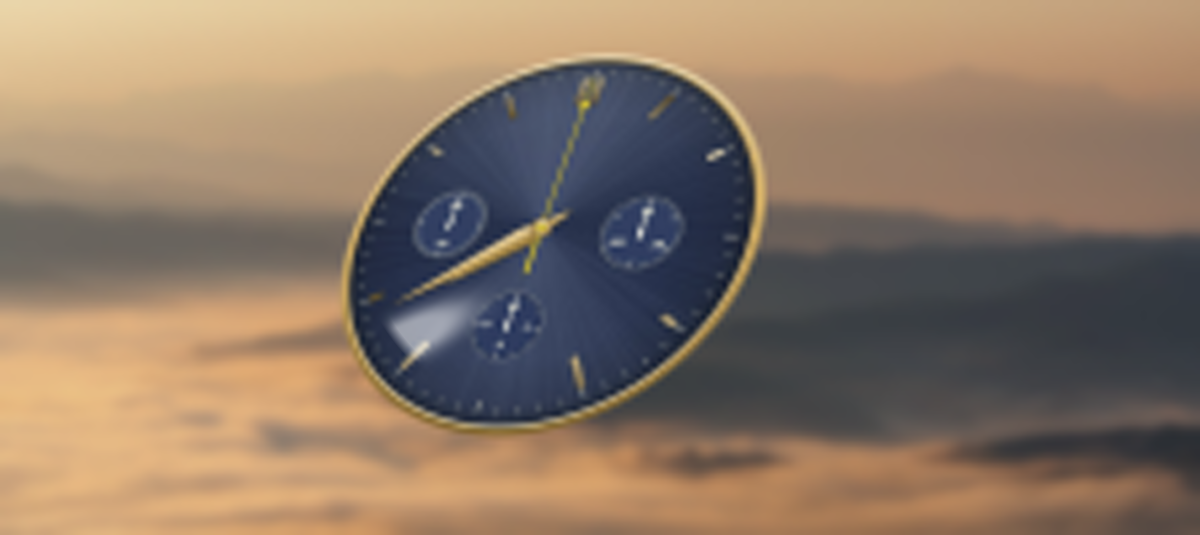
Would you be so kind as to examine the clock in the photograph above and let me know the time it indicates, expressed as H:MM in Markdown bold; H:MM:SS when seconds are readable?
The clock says **7:39**
